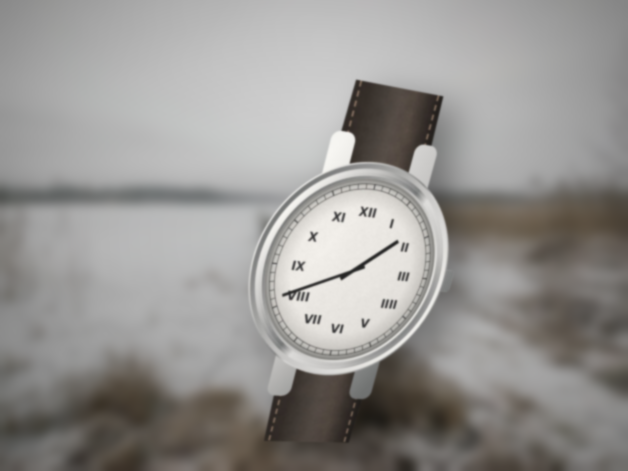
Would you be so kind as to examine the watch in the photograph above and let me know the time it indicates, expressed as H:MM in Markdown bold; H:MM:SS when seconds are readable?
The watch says **1:41**
